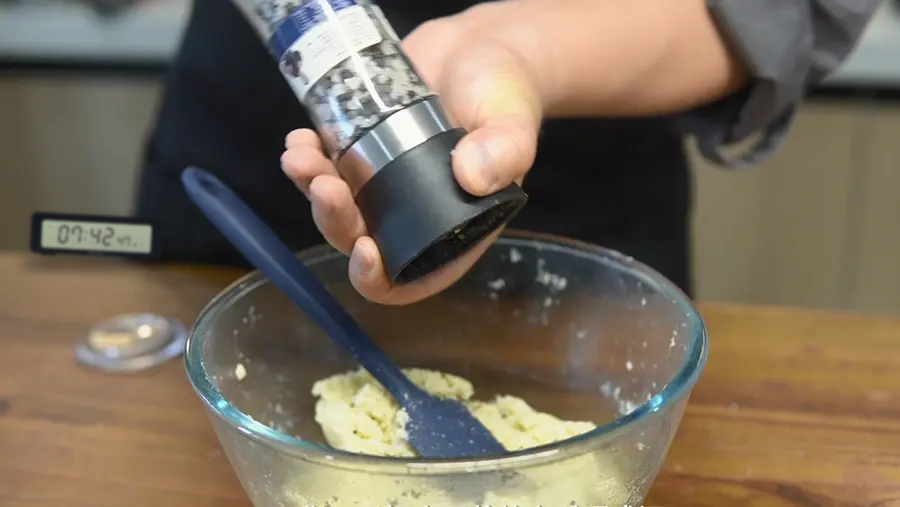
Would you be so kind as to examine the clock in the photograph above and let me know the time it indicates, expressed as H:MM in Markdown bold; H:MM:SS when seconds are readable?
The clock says **7:42**
